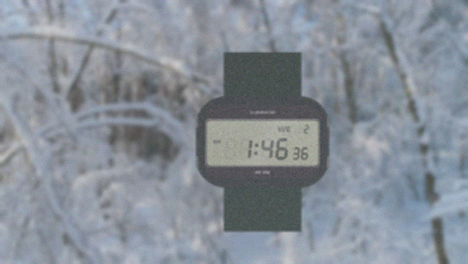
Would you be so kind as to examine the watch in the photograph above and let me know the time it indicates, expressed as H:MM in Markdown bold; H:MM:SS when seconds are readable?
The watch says **1:46:36**
